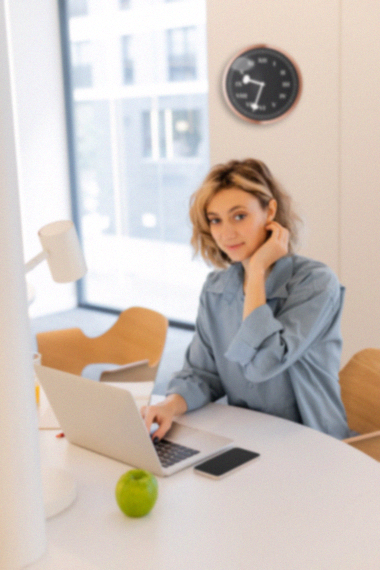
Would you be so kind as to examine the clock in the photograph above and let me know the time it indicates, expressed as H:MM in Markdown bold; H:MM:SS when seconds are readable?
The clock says **9:33**
